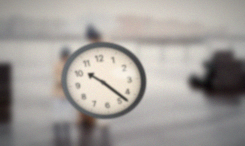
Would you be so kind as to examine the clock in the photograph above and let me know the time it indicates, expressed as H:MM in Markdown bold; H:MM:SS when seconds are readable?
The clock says **10:23**
